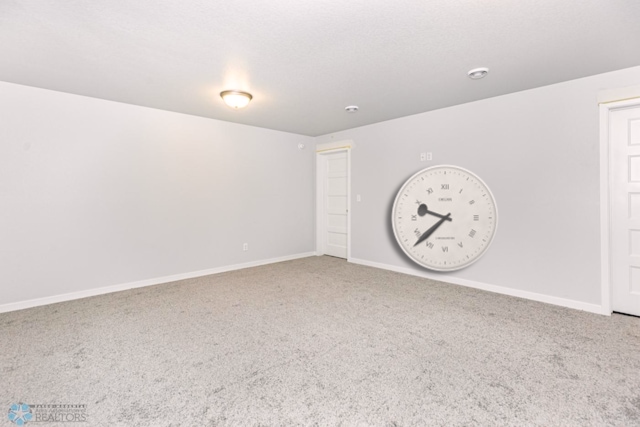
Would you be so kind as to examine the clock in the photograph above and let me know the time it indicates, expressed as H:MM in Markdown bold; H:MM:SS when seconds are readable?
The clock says **9:38**
